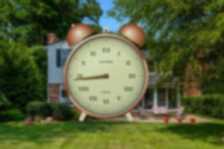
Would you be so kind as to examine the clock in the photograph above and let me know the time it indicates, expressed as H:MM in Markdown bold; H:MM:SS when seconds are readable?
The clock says **8:44**
